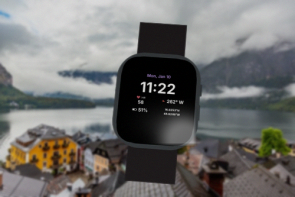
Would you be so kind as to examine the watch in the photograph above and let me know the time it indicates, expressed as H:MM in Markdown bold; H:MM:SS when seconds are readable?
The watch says **11:22**
